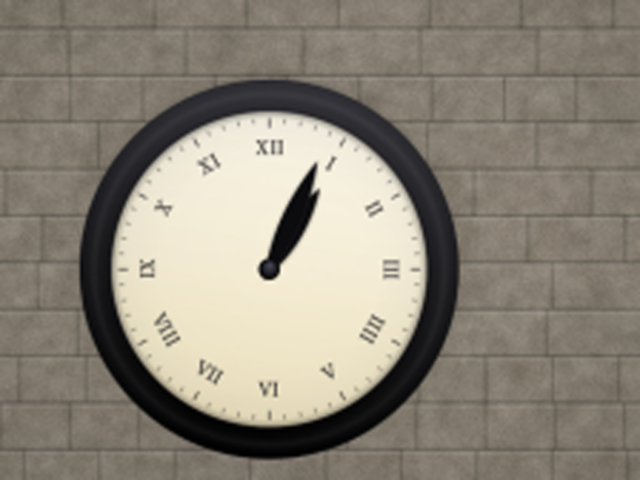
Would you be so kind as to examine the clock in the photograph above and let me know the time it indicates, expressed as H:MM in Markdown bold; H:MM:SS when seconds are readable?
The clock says **1:04**
